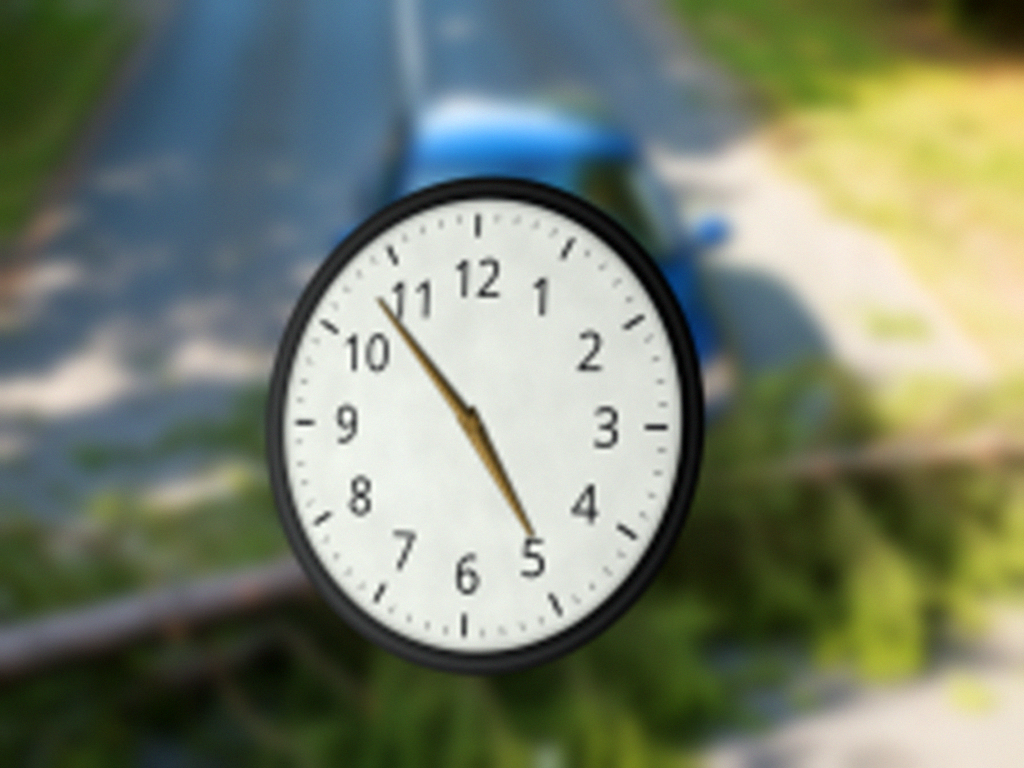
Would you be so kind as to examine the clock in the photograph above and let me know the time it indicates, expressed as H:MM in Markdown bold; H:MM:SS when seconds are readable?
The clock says **4:53**
